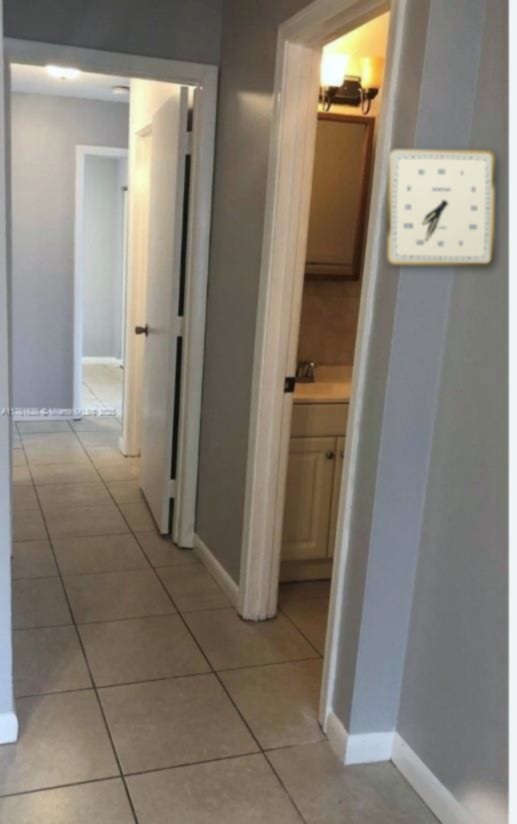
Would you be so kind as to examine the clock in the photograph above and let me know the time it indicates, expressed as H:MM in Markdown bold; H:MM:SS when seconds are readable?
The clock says **7:34**
